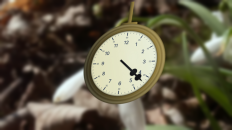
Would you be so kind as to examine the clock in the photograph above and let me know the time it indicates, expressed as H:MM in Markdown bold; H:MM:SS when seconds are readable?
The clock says **4:22**
